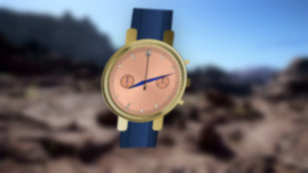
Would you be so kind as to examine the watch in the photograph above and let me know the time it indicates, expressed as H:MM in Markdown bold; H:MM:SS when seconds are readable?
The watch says **8:12**
